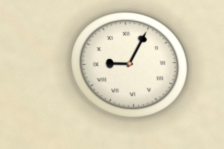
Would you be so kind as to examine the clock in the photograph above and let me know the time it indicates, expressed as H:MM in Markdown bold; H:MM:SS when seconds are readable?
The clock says **9:05**
